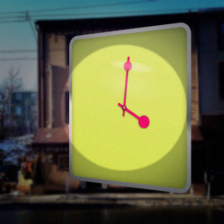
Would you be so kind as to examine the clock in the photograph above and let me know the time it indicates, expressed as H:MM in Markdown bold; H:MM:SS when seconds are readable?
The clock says **4:01**
